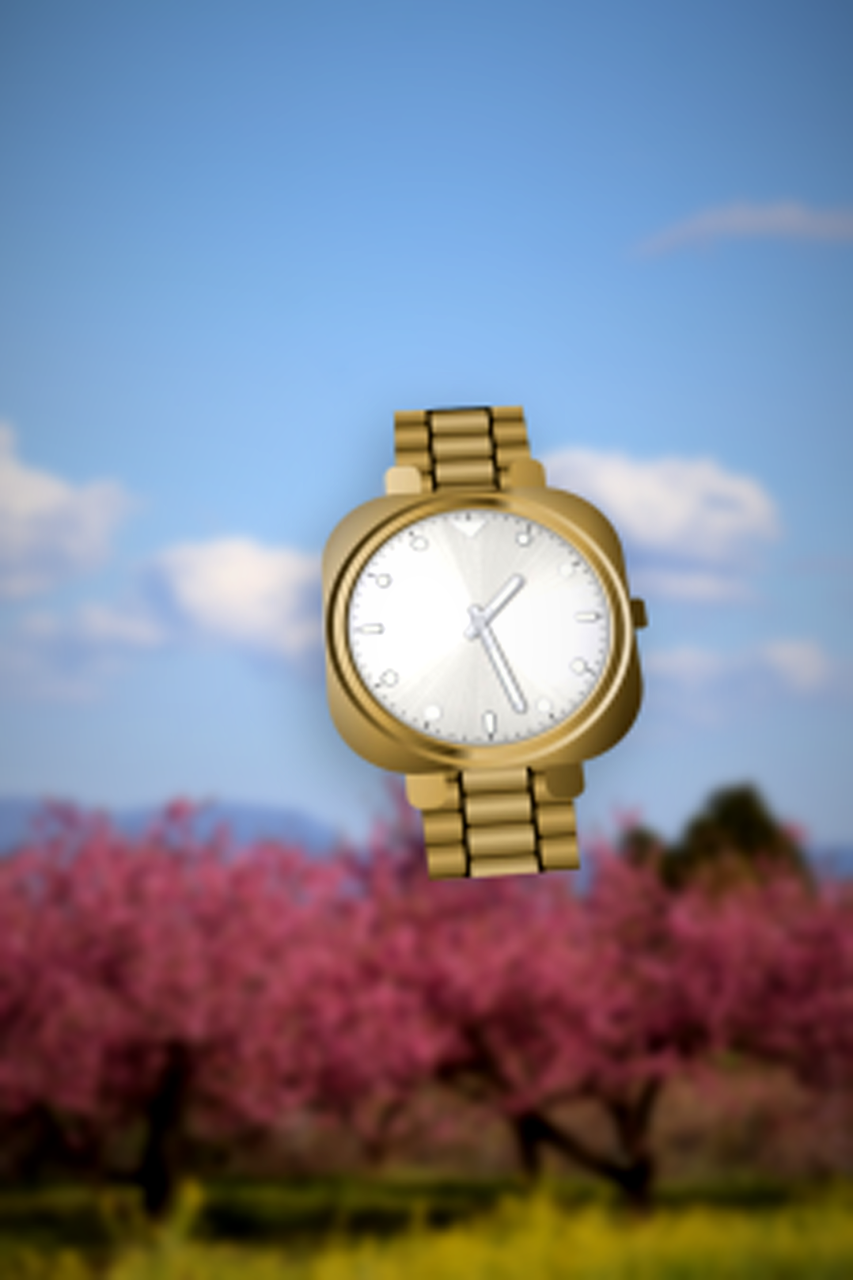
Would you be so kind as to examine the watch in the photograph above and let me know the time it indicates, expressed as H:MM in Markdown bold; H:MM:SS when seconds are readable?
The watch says **1:27**
